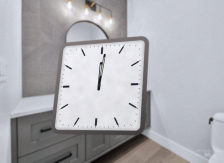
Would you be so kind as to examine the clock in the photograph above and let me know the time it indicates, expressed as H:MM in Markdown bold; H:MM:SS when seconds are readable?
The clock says **12:01**
